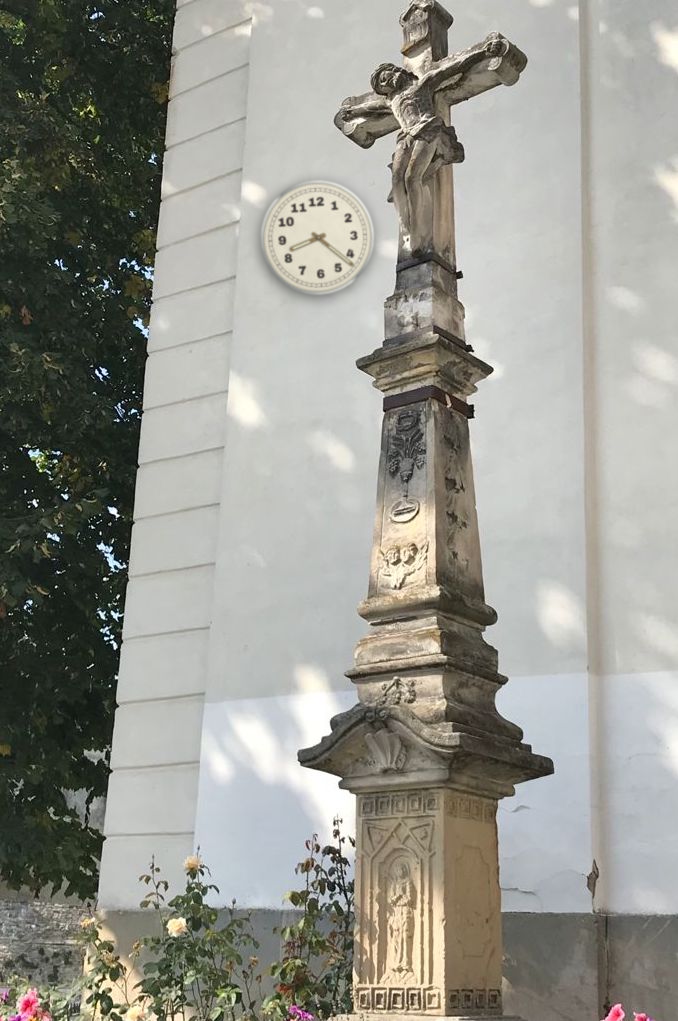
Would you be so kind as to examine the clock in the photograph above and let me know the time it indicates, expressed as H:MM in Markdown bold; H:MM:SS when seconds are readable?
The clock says **8:22**
